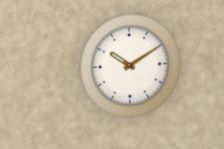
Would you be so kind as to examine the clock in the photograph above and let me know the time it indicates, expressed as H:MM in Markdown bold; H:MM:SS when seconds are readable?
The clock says **10:10**
